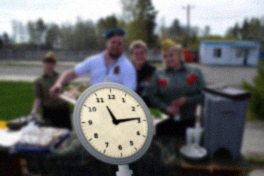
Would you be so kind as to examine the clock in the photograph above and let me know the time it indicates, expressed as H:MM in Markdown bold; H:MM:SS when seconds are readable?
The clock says **11:14**
